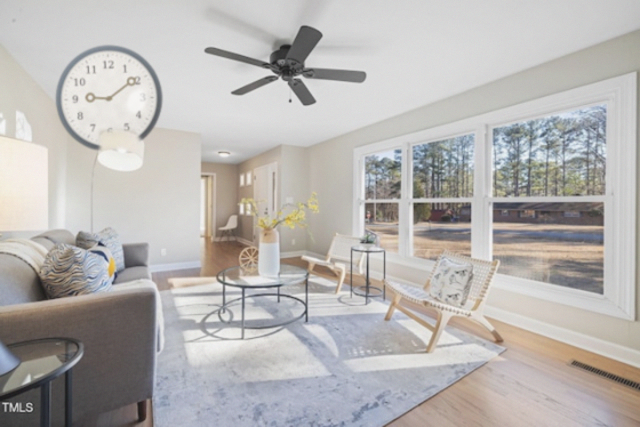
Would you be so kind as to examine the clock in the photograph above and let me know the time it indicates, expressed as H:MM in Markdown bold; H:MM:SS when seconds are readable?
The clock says **9:09**
